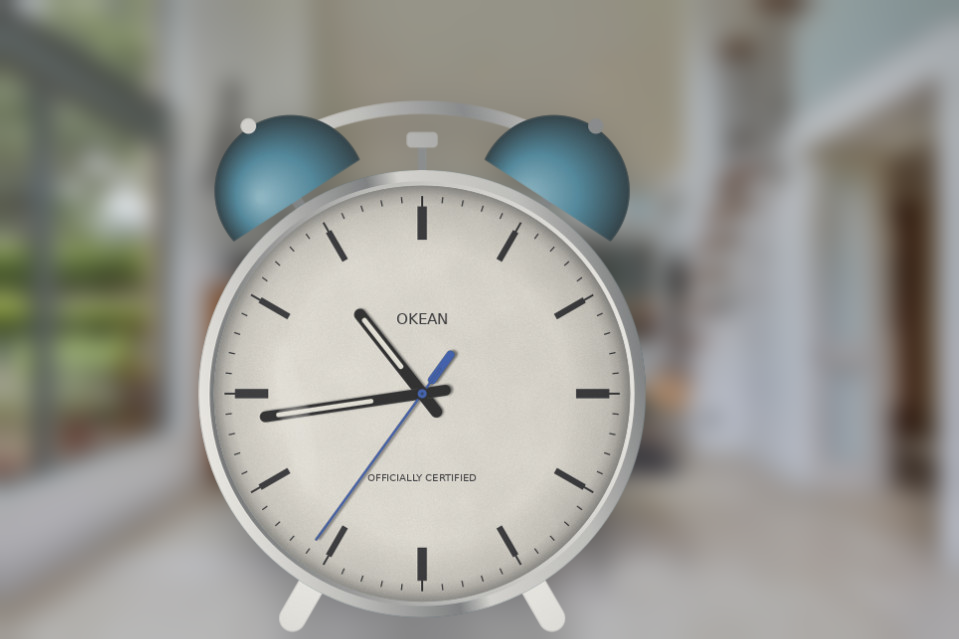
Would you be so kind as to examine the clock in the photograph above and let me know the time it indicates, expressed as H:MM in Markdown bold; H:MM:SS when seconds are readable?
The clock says **10:43:36**
